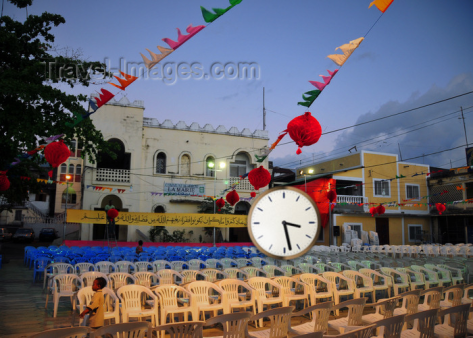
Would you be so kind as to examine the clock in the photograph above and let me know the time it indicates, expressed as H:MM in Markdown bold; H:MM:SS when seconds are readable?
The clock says **3:28**
